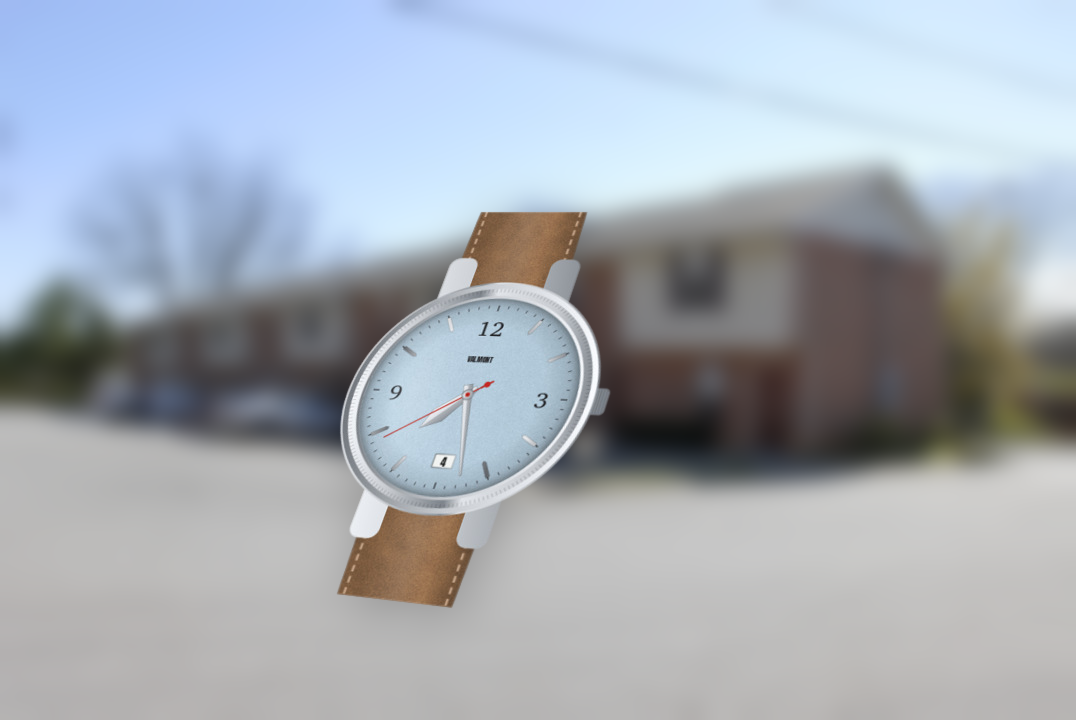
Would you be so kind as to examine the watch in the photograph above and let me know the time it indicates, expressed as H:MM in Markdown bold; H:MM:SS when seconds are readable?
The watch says **7:27:39**
